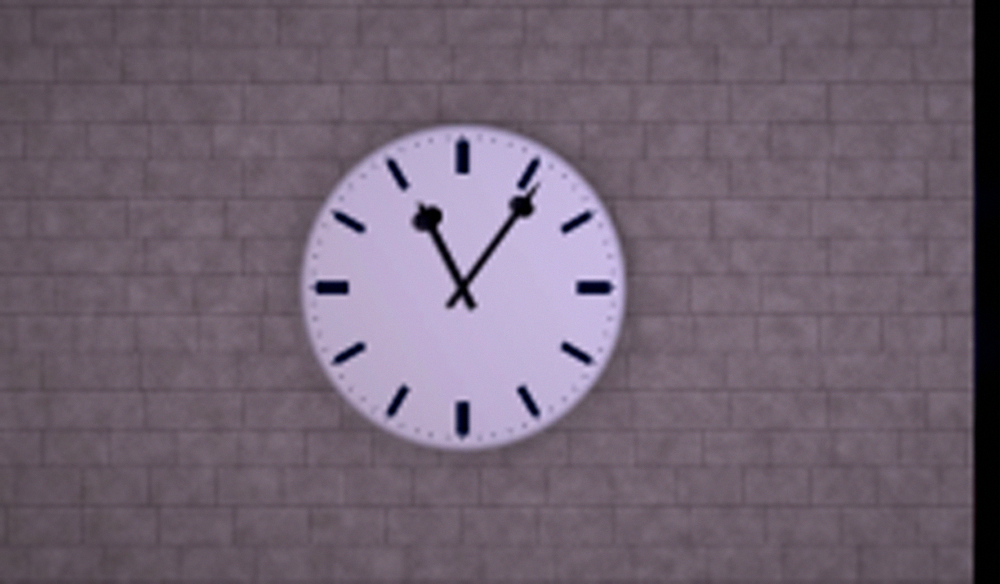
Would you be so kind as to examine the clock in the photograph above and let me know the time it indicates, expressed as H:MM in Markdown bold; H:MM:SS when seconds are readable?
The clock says **11:06**
